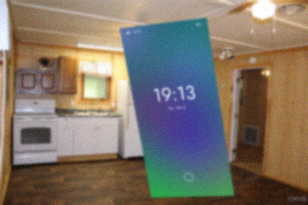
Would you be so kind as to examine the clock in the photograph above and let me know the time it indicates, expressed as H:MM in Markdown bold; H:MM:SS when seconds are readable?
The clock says **19:13**
